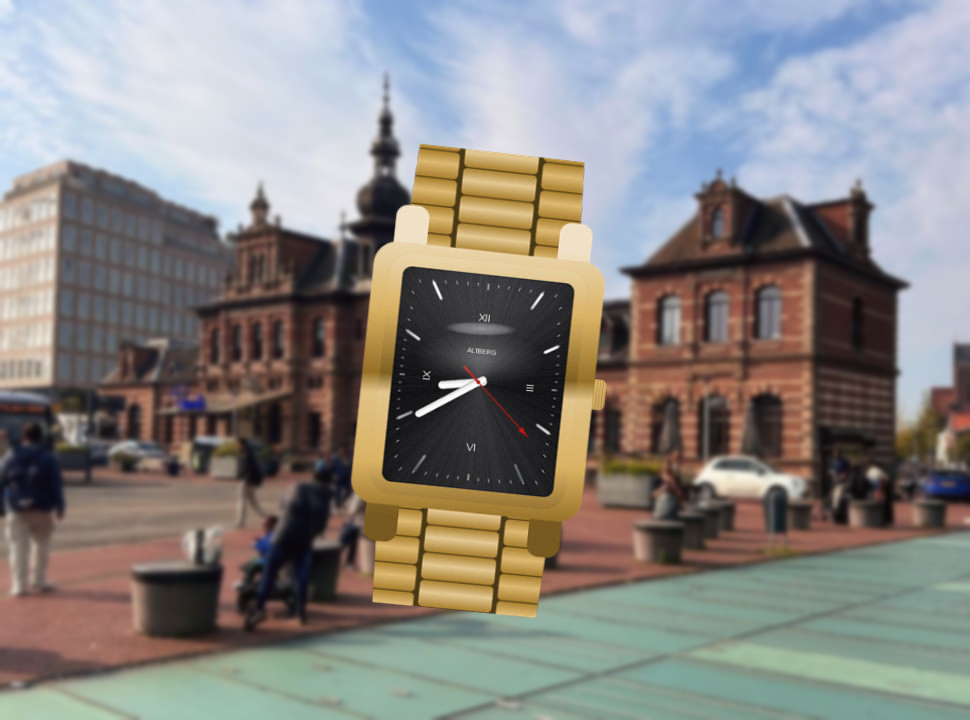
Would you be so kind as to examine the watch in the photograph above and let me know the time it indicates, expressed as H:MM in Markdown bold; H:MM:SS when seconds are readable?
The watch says **8:39:22**
